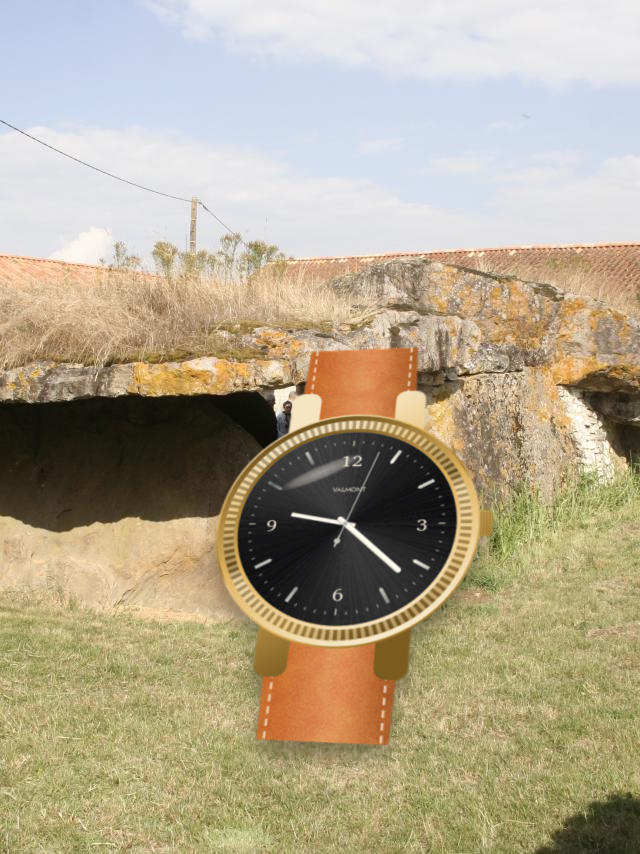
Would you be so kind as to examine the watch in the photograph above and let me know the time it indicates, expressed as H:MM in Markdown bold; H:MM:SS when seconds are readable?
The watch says **9:22:03**
